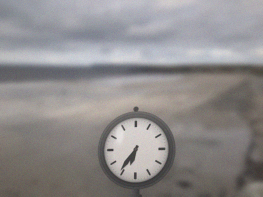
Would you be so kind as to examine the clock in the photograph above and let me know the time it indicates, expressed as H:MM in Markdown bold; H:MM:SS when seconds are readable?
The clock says **6:36**
